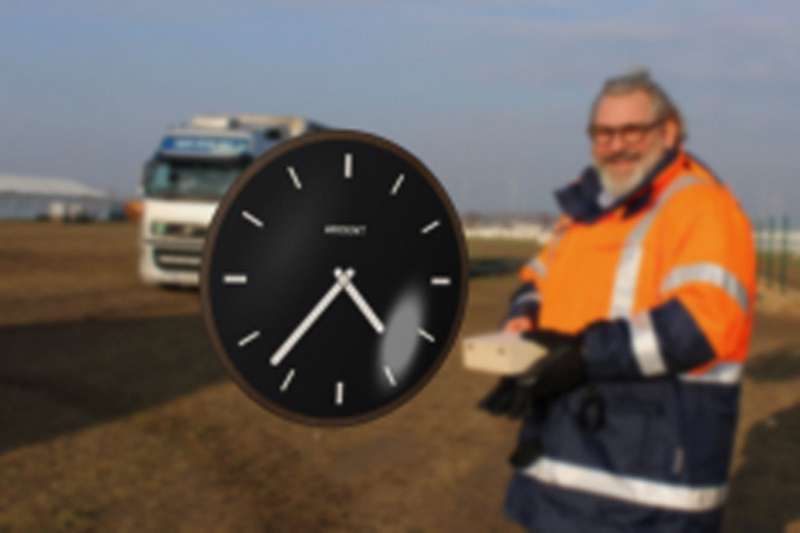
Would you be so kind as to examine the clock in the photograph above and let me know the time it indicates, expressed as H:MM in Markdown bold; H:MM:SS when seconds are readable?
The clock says **4:37**
